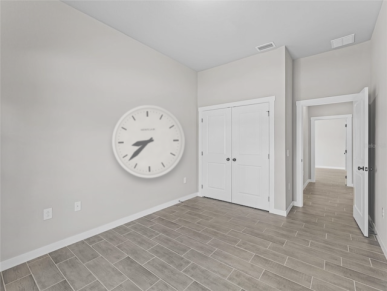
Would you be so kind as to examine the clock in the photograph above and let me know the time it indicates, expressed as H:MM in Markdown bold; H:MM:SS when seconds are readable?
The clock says **8:38**
